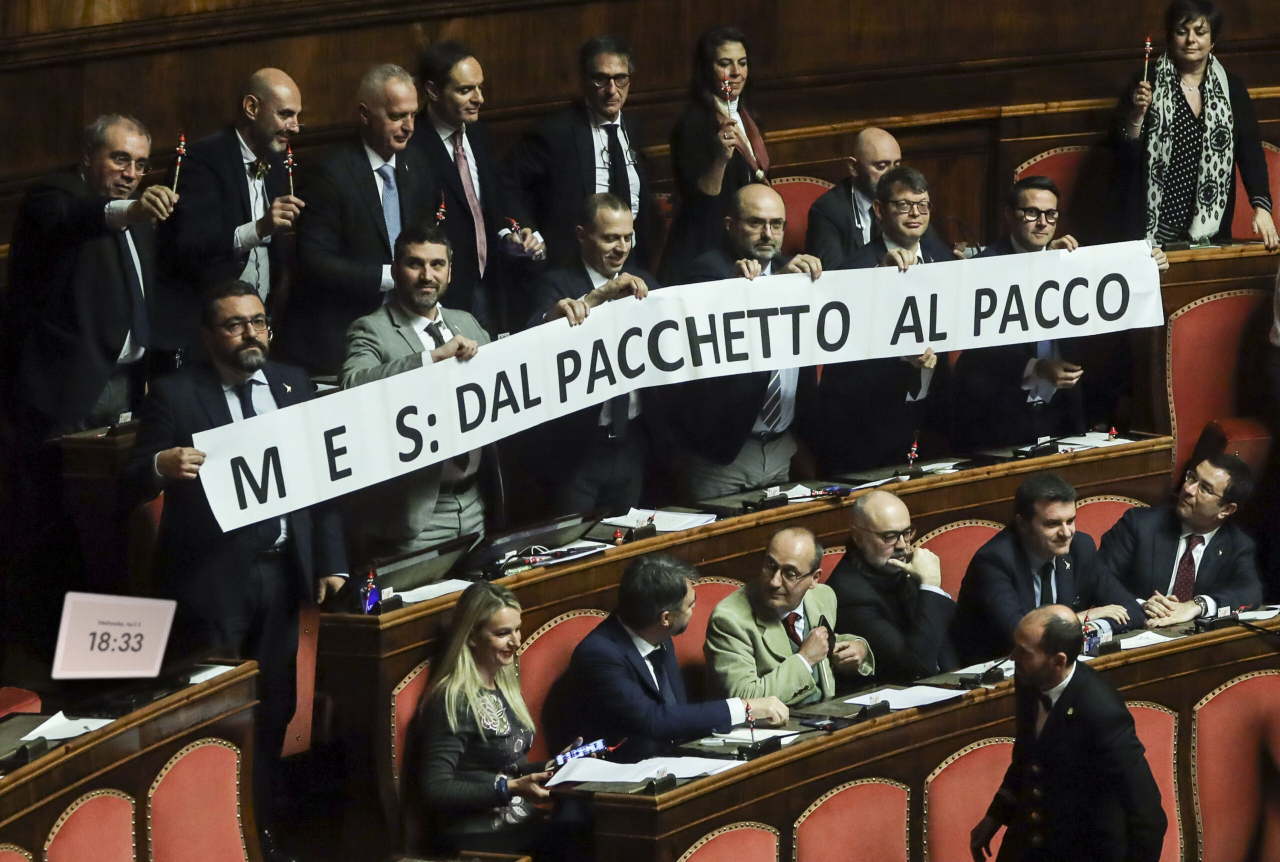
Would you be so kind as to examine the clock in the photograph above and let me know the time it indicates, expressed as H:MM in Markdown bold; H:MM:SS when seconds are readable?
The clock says **18:33**
